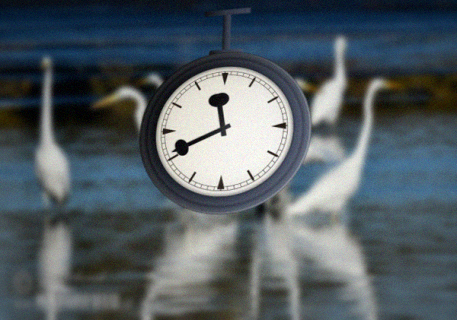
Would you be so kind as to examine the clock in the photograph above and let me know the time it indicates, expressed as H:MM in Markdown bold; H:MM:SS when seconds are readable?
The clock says **11:41**
